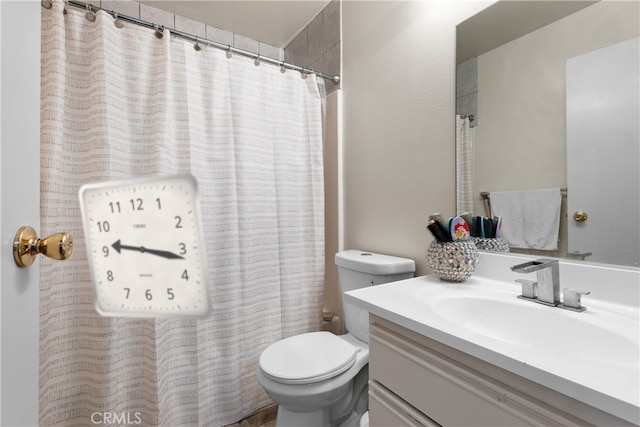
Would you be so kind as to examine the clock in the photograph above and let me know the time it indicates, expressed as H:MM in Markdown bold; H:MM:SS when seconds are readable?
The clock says **9:17**
